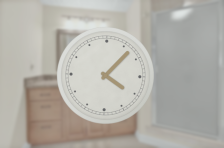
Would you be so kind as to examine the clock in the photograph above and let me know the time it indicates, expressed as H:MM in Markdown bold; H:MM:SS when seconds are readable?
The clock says **4:07**
